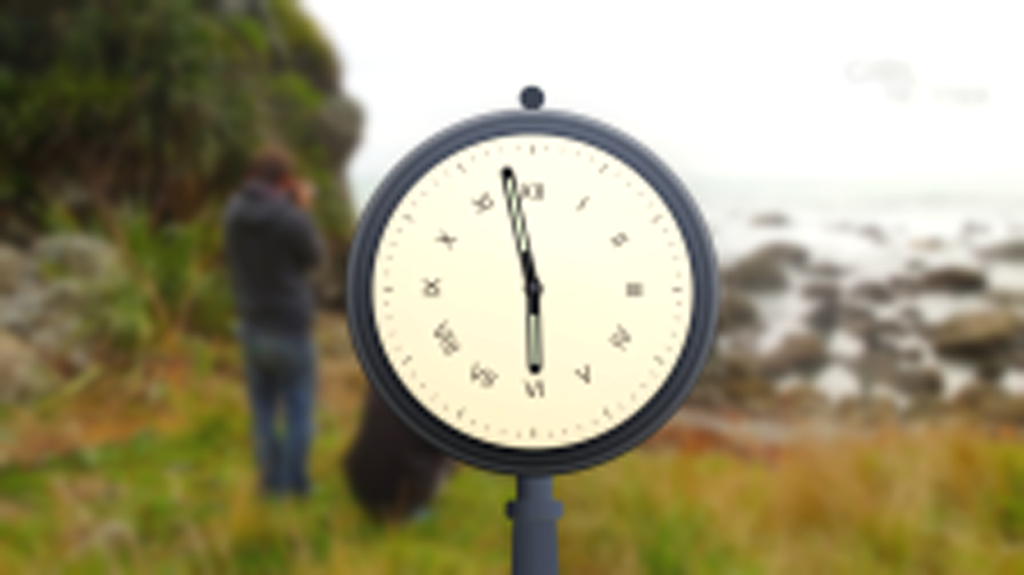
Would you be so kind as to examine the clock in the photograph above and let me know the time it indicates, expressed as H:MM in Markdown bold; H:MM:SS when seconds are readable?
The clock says **5:58**
